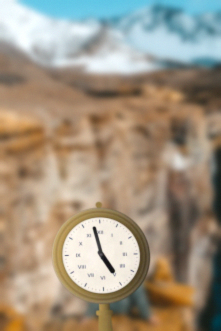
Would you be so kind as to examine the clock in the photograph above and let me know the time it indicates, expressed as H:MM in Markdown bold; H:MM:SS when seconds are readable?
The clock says **4:58**
